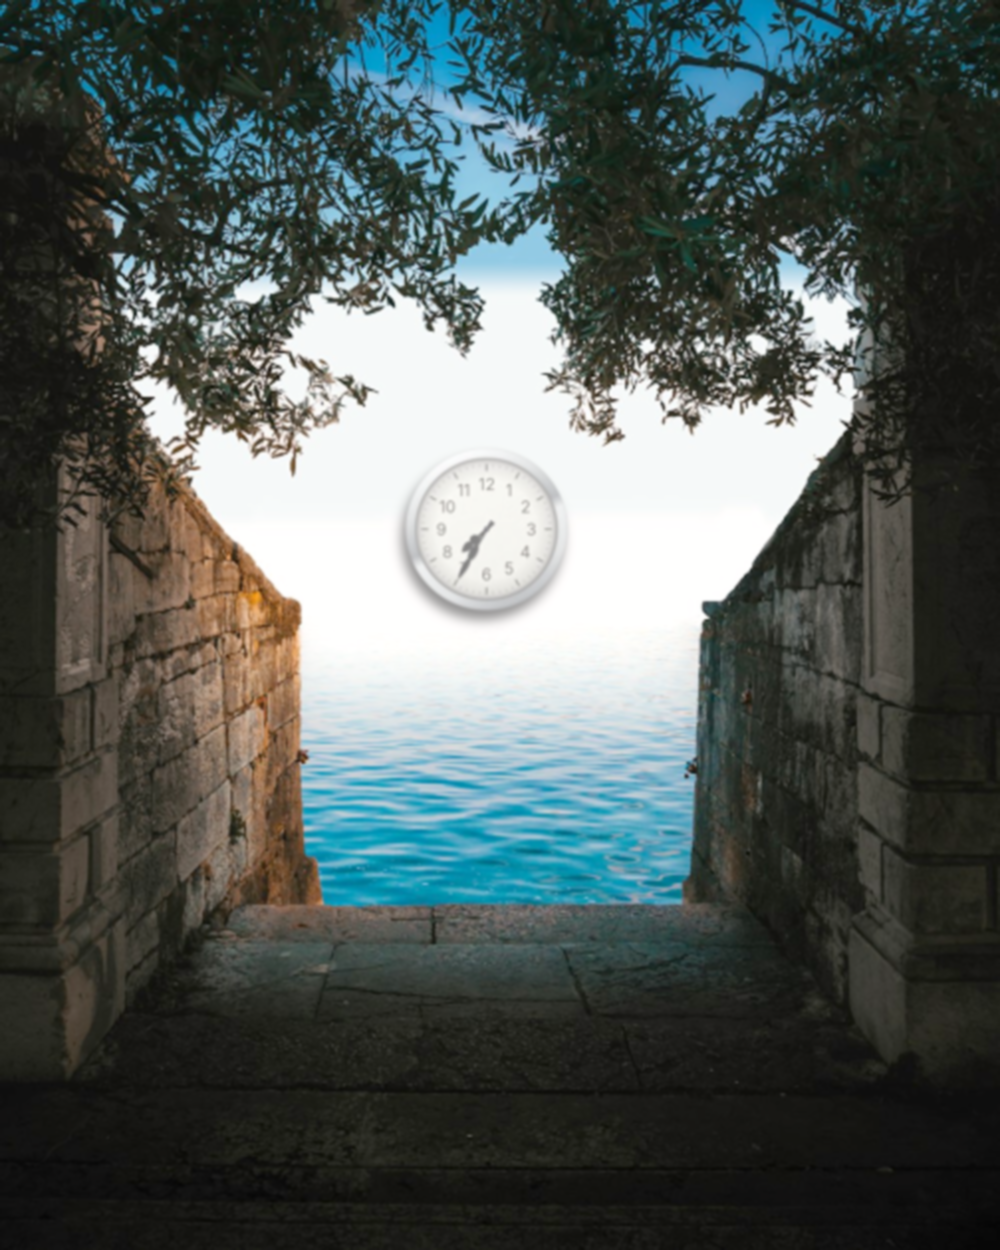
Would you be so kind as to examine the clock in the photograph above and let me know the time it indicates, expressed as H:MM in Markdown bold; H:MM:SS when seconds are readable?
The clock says **7:35**
